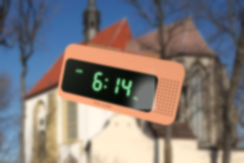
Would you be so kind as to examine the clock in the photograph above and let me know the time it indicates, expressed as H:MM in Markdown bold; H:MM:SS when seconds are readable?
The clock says **6:14**
